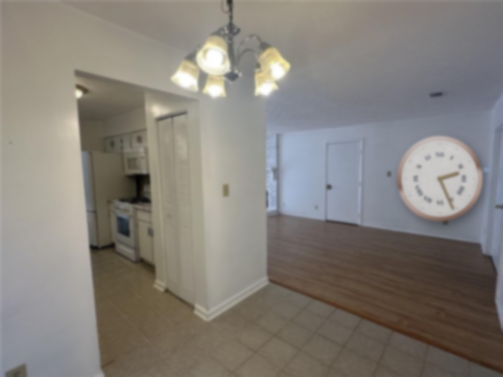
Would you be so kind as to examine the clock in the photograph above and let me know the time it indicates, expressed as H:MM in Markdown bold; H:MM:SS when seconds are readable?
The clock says **2:26**
